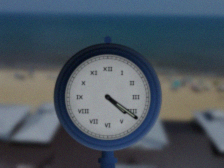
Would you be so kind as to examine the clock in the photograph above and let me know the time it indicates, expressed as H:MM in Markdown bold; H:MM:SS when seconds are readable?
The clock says **4:21**
